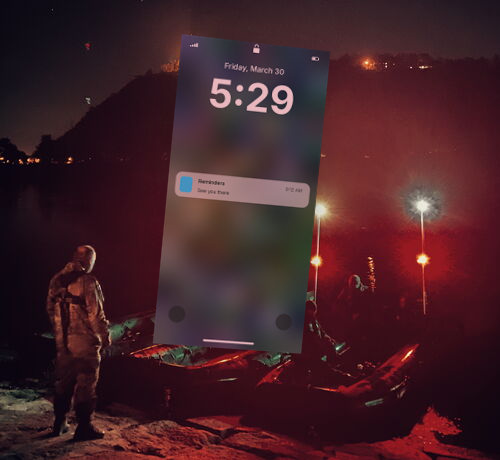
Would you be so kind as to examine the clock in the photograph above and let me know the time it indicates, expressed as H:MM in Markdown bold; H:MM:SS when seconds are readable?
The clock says **5:29**
